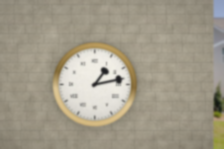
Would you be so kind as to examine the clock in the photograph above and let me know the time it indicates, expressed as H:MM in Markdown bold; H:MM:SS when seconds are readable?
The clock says **1:13**
